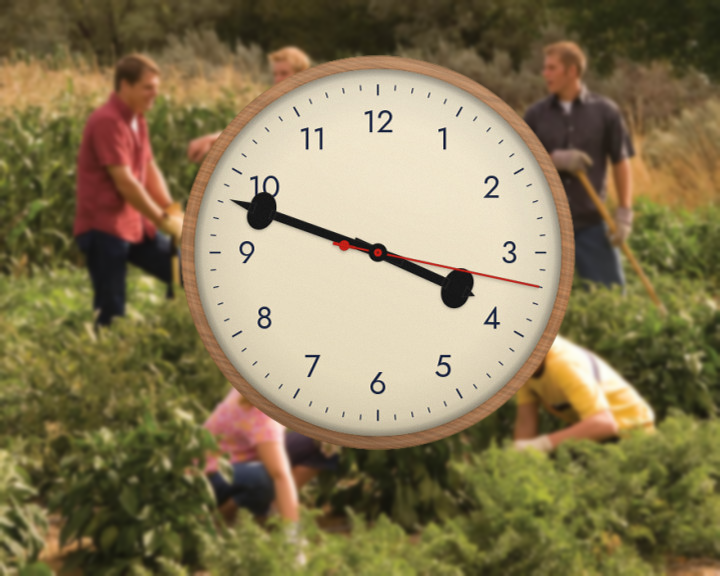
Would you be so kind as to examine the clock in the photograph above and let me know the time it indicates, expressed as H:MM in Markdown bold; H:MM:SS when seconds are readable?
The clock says **3:48:17**
